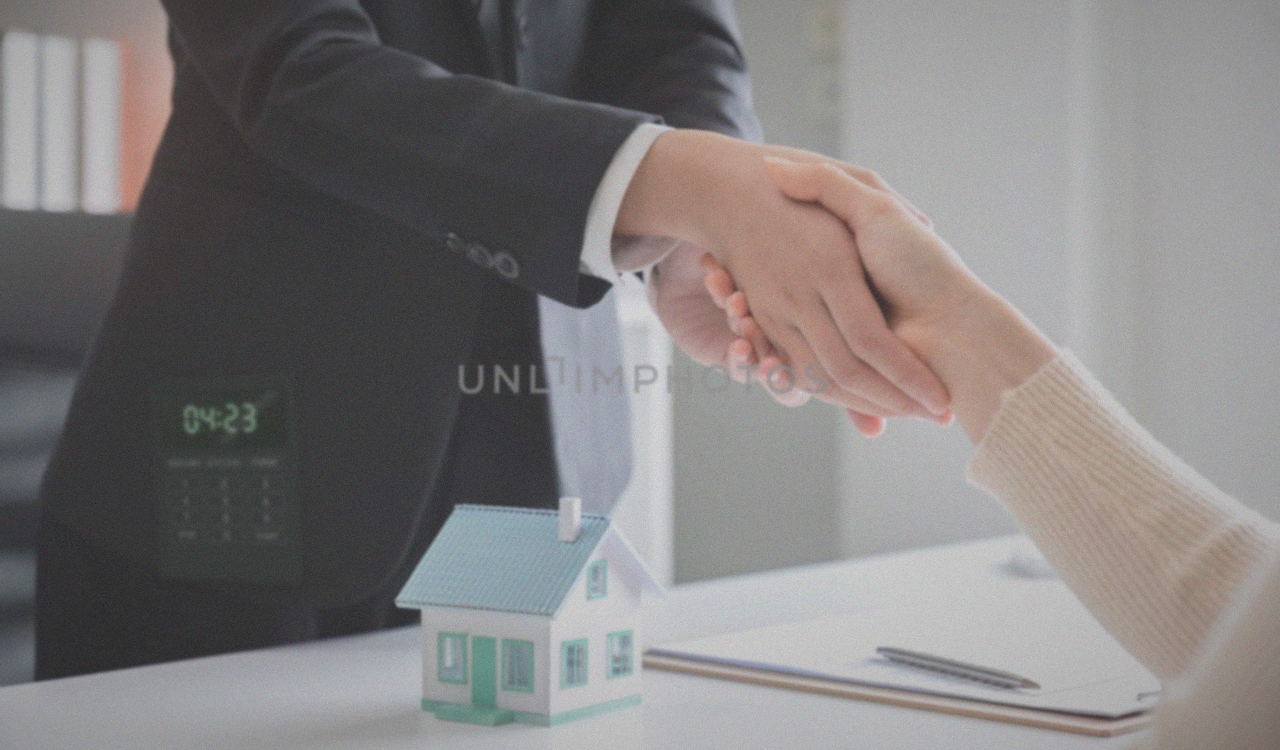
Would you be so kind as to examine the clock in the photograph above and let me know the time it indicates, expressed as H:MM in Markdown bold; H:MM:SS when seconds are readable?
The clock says **4:23**
